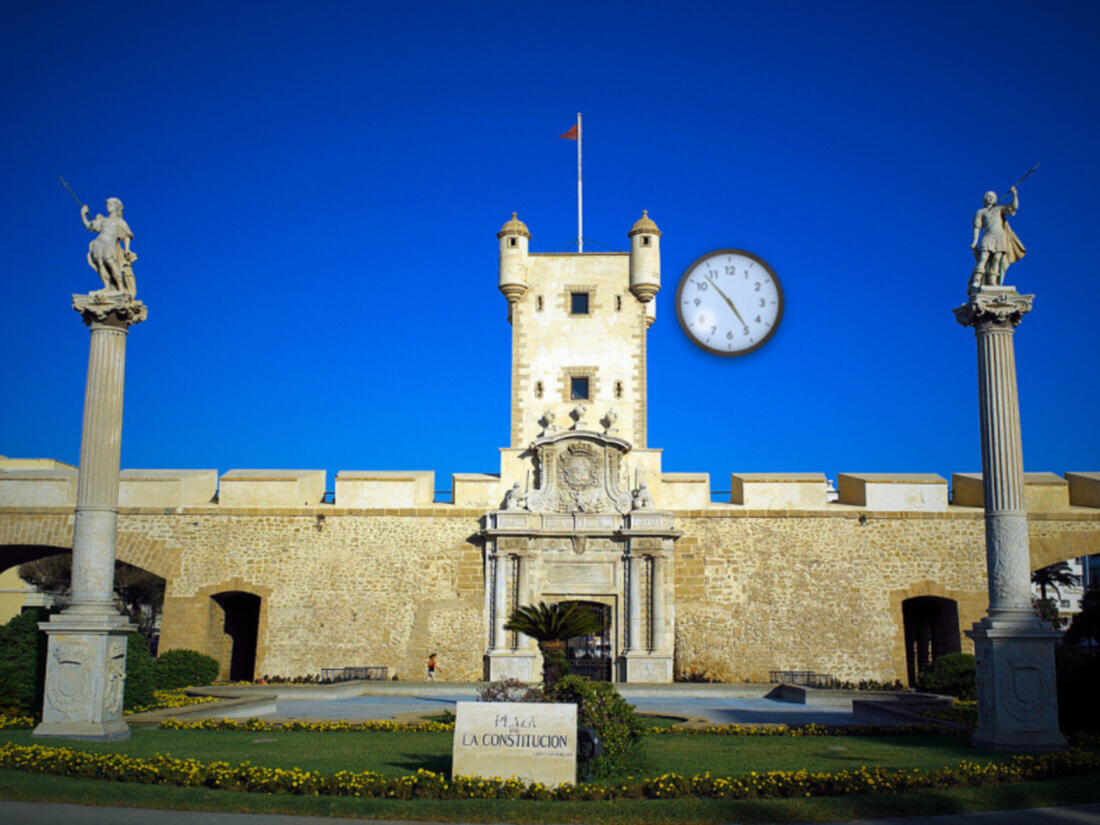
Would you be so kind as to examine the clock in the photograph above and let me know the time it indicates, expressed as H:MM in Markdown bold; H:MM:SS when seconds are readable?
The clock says **4:53**
